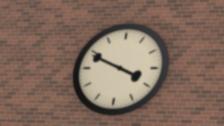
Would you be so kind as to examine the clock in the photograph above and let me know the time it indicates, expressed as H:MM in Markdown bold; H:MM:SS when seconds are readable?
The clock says **3:49**
